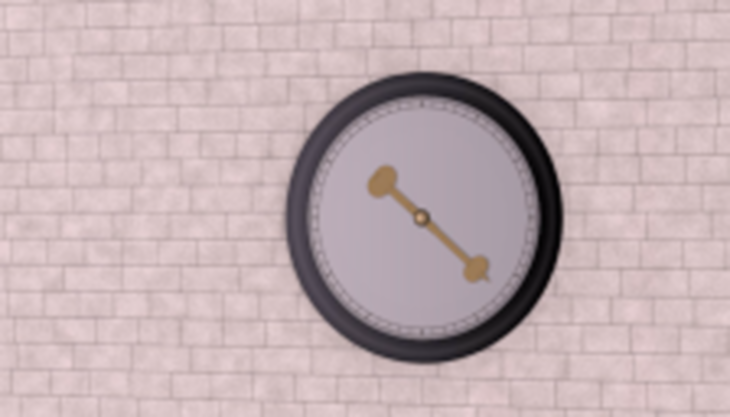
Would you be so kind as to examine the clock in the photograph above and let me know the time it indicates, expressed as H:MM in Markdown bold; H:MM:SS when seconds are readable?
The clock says **10:22**
